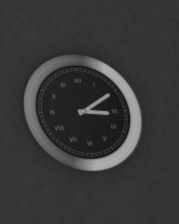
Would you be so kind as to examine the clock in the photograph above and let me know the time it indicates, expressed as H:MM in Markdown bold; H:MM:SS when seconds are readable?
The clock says **3:10**
